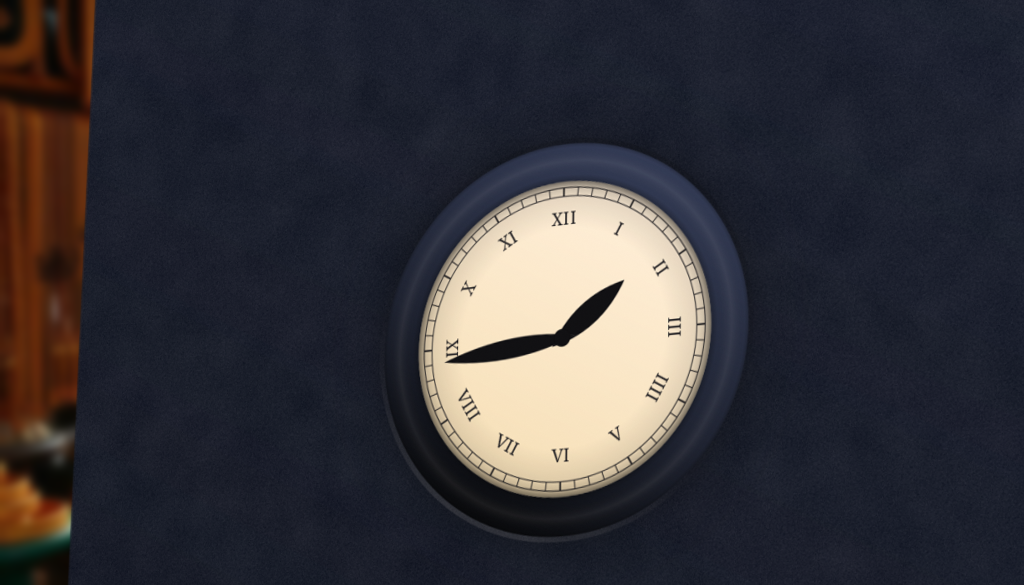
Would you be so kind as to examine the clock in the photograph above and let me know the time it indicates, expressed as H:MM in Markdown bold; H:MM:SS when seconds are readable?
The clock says **1:44**
